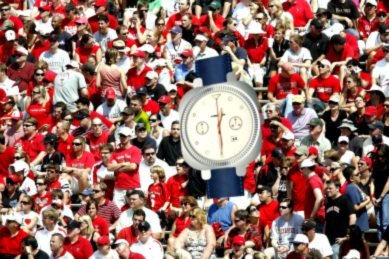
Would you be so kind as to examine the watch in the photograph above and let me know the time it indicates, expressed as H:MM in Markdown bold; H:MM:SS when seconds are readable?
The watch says **12:30**
